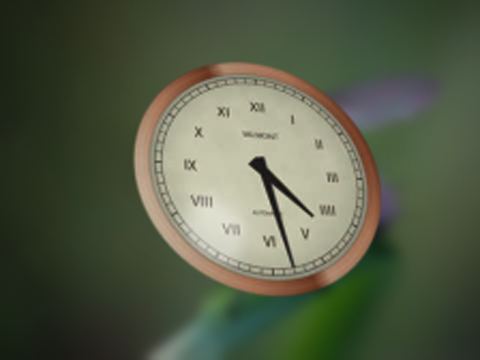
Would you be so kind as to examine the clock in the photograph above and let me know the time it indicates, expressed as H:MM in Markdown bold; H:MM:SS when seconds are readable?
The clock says **4:28**
